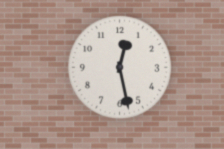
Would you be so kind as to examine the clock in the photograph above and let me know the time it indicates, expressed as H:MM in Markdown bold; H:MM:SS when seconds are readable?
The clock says **12:28**
